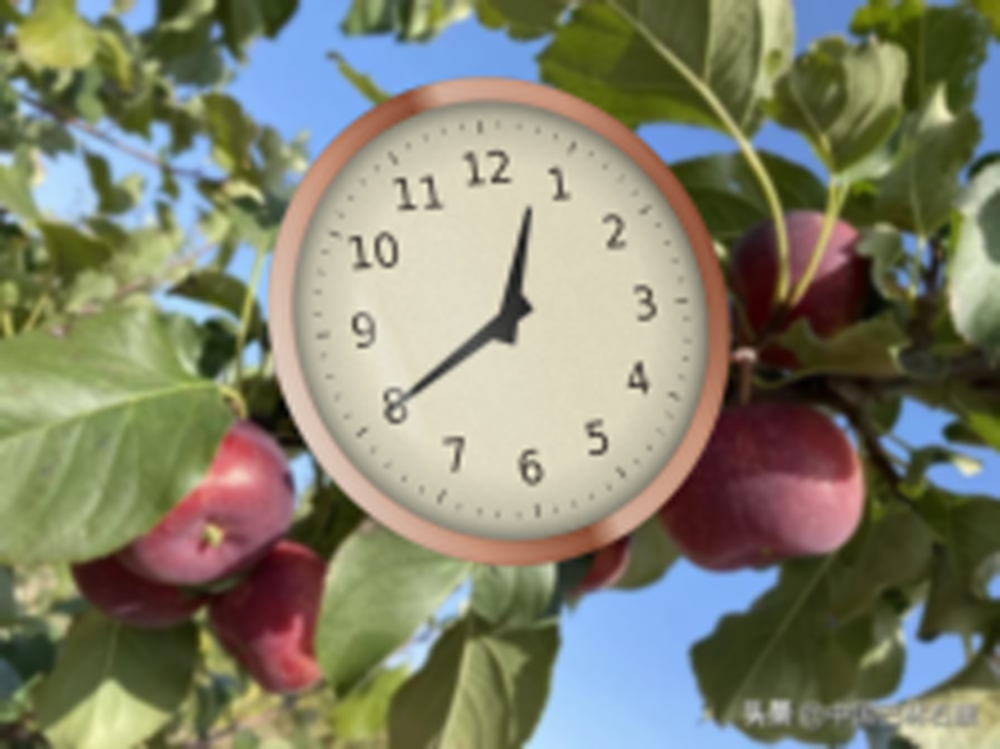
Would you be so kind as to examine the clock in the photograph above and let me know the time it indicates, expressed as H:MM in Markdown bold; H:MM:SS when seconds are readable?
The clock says **12:40**
